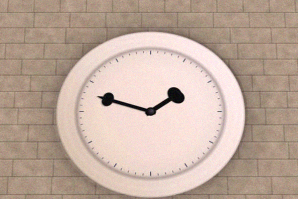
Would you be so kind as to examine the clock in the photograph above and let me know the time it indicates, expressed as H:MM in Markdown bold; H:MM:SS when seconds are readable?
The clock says **1:48**
